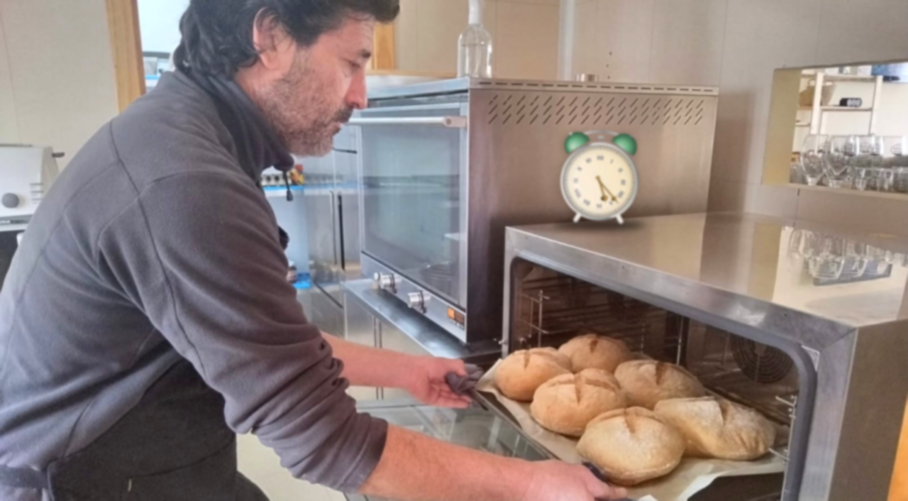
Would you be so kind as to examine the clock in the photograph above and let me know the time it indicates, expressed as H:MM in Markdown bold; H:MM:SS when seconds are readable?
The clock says **5:23**
